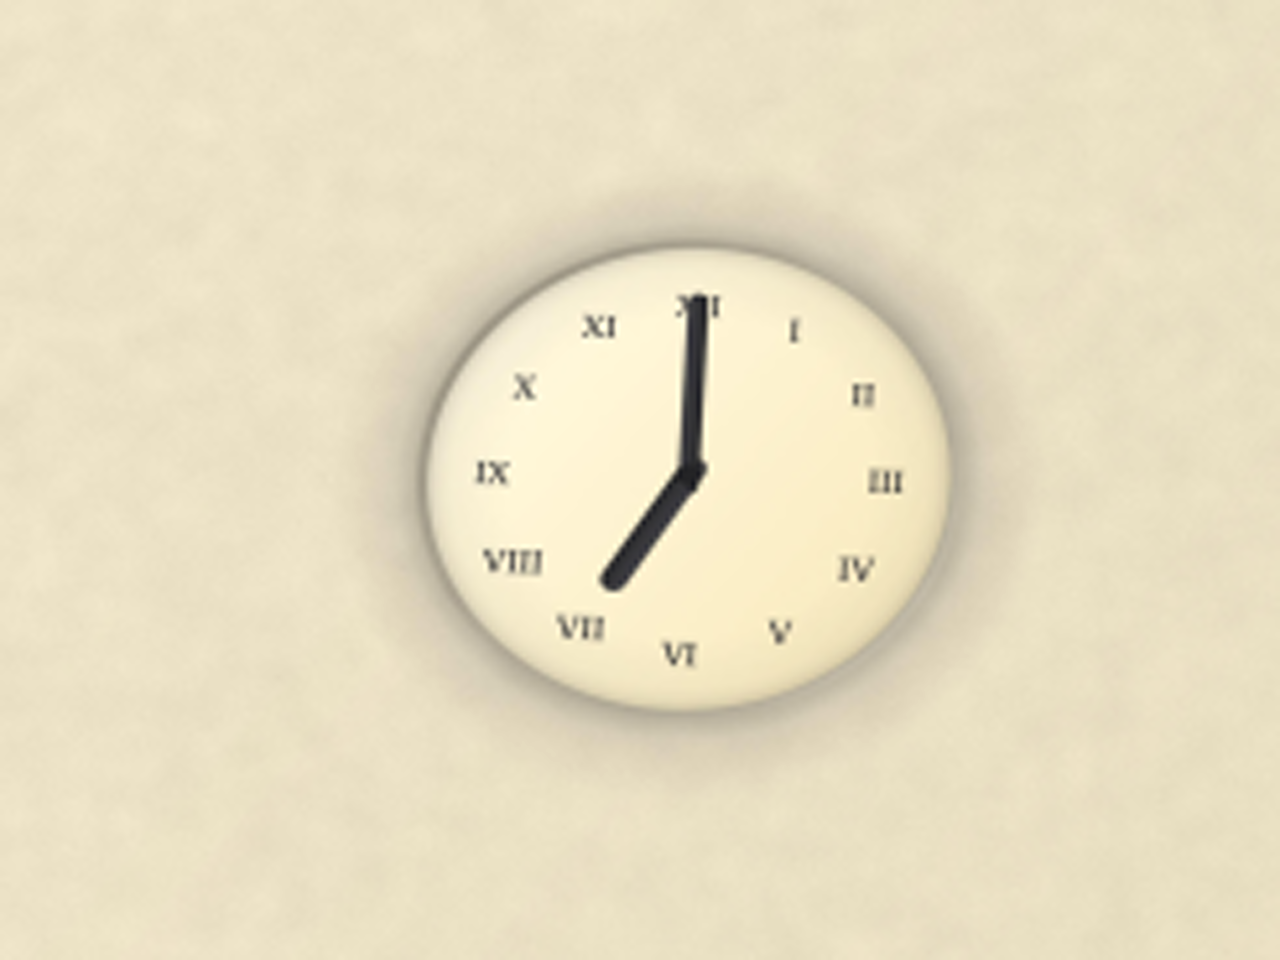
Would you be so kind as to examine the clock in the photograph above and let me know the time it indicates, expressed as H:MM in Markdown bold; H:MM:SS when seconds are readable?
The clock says **7:00**
